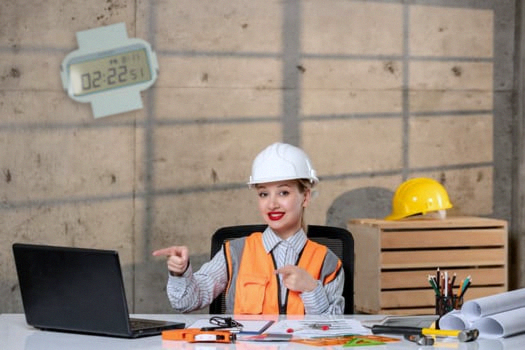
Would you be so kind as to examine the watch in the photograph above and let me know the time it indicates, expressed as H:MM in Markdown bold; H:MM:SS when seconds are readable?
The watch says **2:22**
